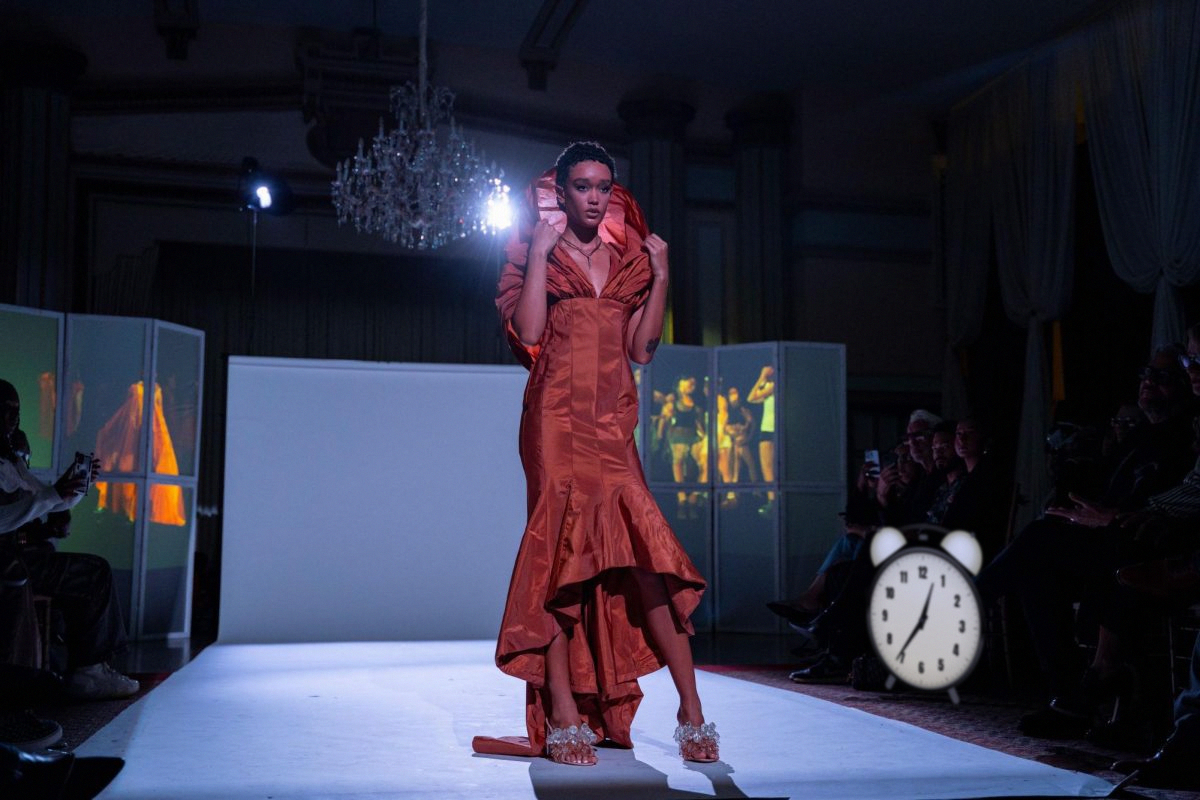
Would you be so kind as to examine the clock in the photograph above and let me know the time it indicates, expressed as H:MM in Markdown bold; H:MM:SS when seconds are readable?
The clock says **12:36**
